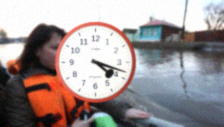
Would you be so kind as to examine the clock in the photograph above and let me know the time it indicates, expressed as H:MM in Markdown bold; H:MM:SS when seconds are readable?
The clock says **4:18**
